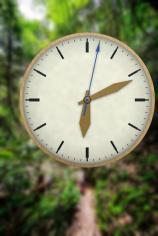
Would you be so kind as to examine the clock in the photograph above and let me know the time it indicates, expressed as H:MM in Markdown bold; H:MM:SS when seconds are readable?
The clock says **6:11:02**
